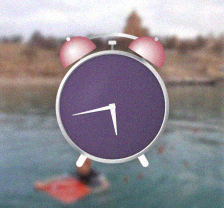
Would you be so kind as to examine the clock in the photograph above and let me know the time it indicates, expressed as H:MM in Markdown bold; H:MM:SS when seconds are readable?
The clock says **5:43**
